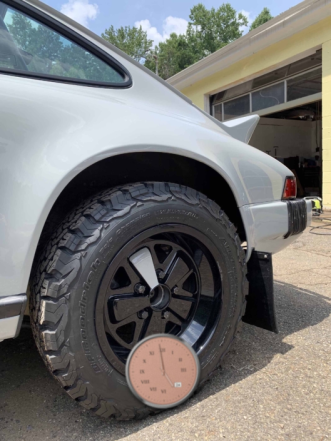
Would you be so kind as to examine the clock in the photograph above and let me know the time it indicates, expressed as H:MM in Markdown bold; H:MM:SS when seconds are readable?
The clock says **4:59**
